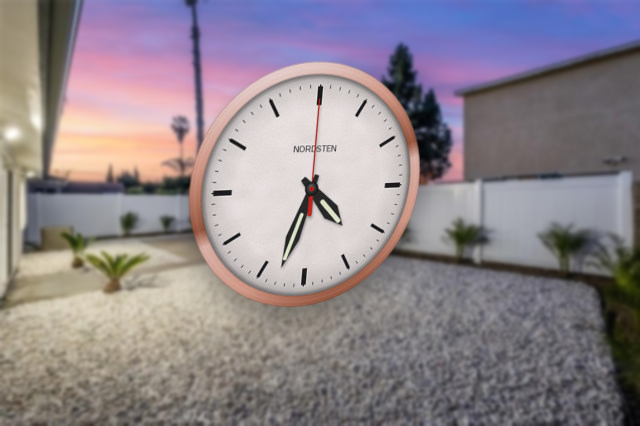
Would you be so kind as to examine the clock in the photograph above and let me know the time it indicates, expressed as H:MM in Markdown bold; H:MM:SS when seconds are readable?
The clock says **4:33:00**
